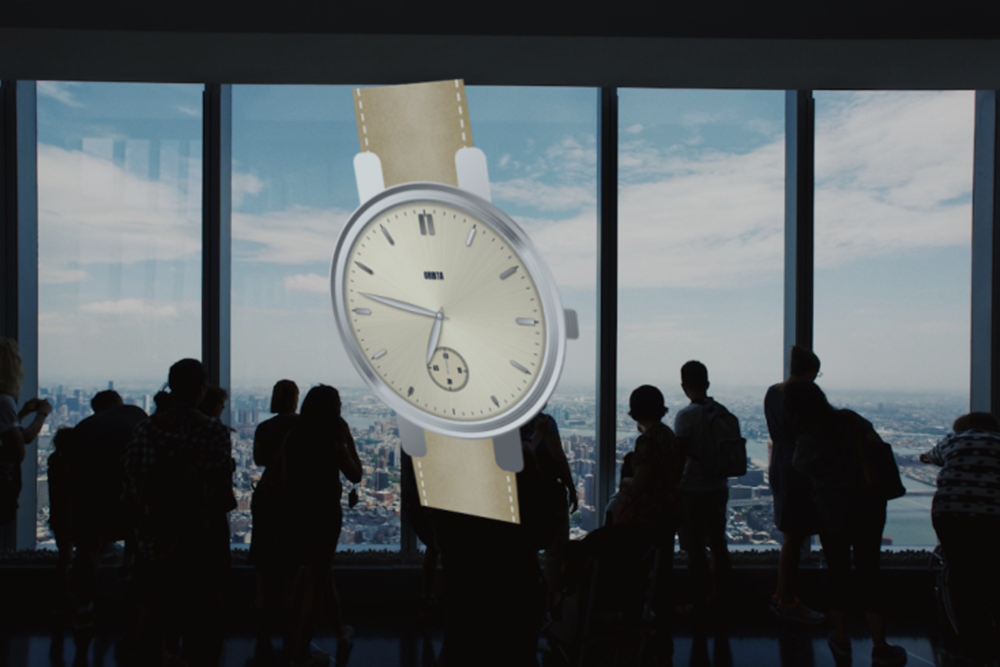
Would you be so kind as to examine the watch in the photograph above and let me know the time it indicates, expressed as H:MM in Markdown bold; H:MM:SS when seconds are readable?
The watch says **6:47**
